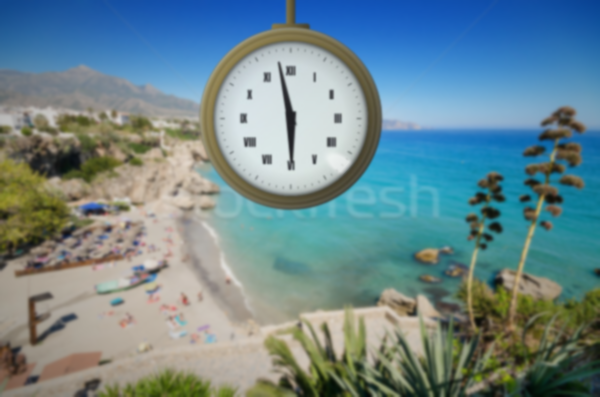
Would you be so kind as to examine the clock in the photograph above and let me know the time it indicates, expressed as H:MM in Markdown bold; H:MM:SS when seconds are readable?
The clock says **5:58**
